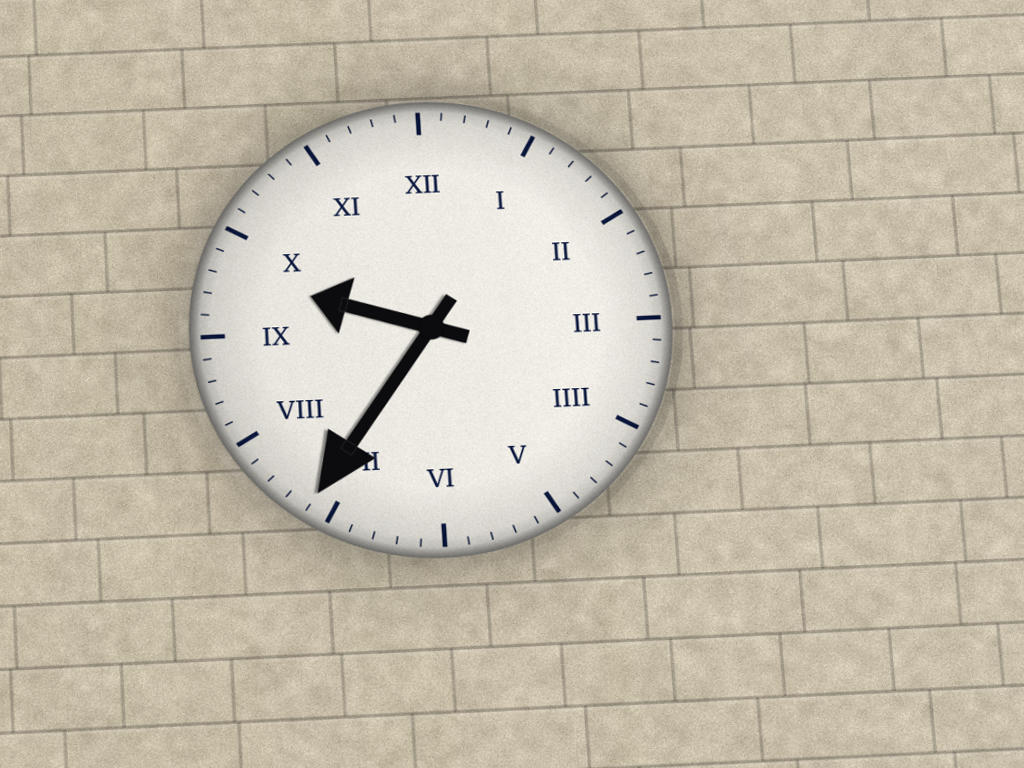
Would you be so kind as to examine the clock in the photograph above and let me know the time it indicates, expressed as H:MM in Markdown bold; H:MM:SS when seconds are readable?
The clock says **9:36**
